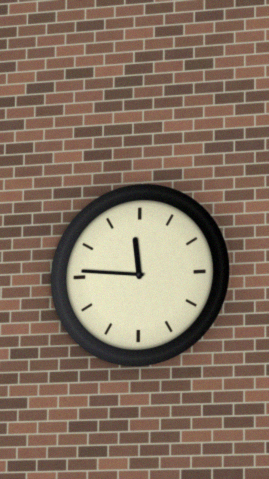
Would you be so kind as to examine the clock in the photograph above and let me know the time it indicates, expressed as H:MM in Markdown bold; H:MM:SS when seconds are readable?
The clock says **11:46**
